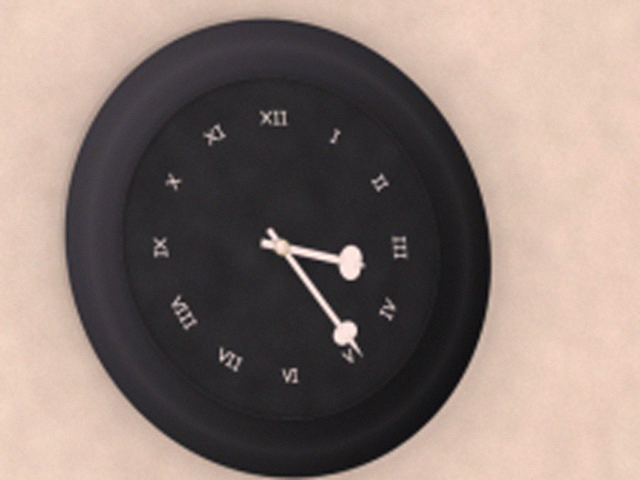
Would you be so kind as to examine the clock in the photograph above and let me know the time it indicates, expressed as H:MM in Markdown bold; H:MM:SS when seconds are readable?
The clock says **3:24**
